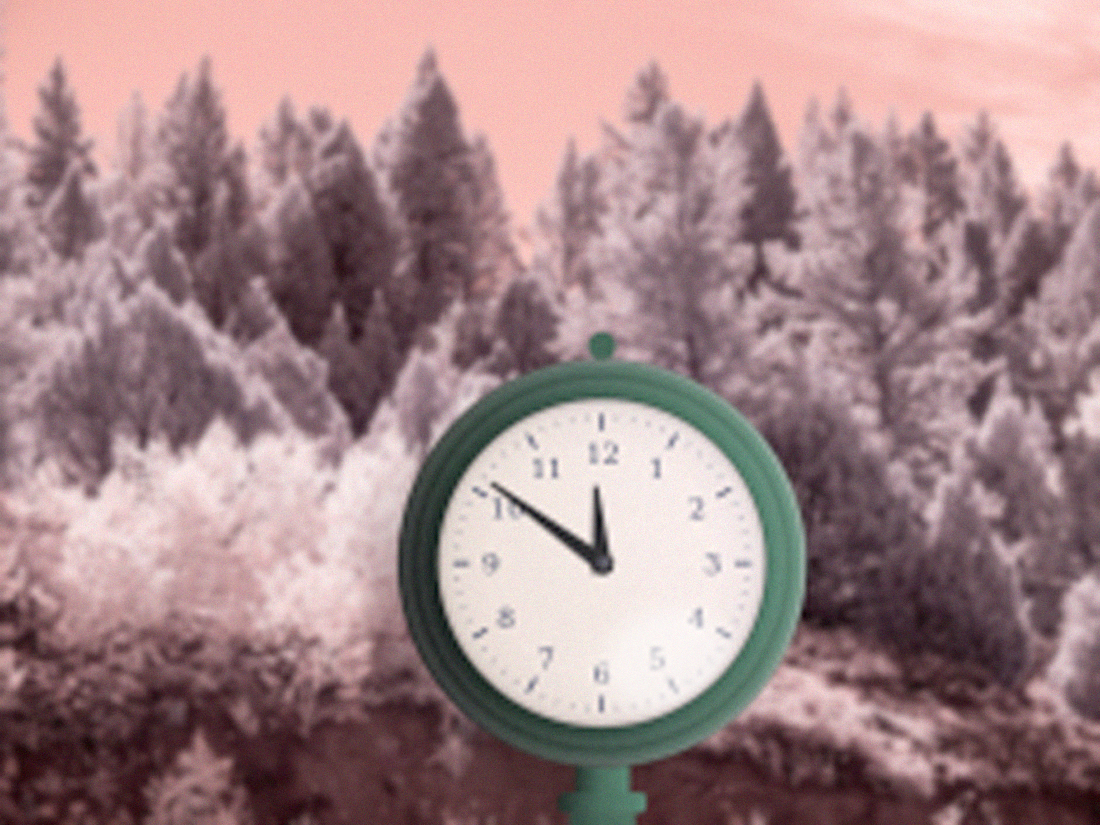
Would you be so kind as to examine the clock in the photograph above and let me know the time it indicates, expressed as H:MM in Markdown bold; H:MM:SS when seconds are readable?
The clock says **11:51**
